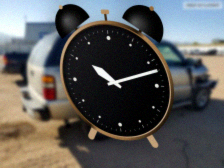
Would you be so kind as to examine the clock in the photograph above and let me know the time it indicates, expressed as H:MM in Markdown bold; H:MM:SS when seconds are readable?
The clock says **10:12**
